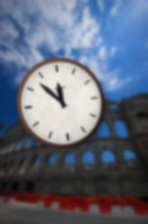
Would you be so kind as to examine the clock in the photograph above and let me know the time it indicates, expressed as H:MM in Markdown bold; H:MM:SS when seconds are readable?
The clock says **11:53**
